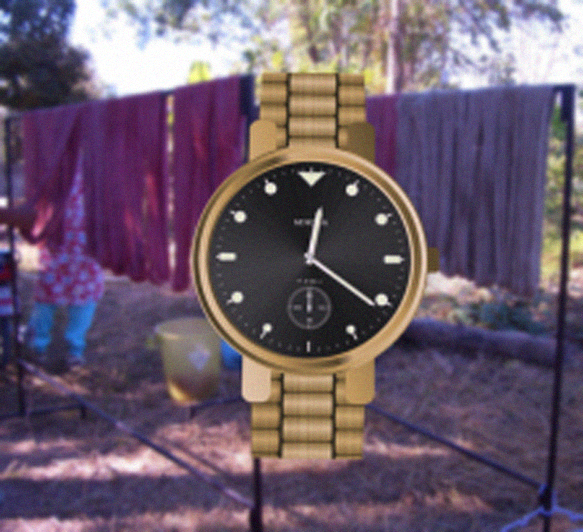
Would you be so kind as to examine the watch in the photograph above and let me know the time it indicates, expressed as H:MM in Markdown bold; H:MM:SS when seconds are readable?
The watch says **12:21**
